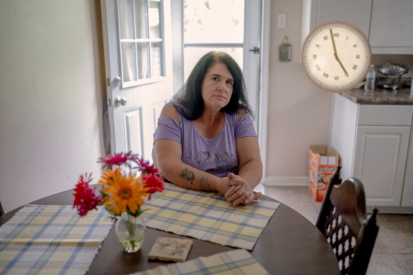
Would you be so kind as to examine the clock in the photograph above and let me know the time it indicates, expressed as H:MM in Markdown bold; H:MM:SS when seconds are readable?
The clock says **4:58**
